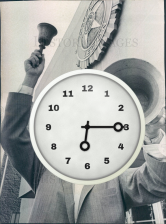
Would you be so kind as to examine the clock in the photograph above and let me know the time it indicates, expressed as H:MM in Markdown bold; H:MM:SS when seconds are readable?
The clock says **6:15**
